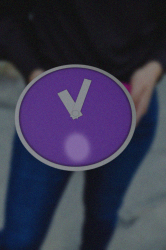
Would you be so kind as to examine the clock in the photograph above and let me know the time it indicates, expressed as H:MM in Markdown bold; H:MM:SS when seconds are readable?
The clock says **11:03**
